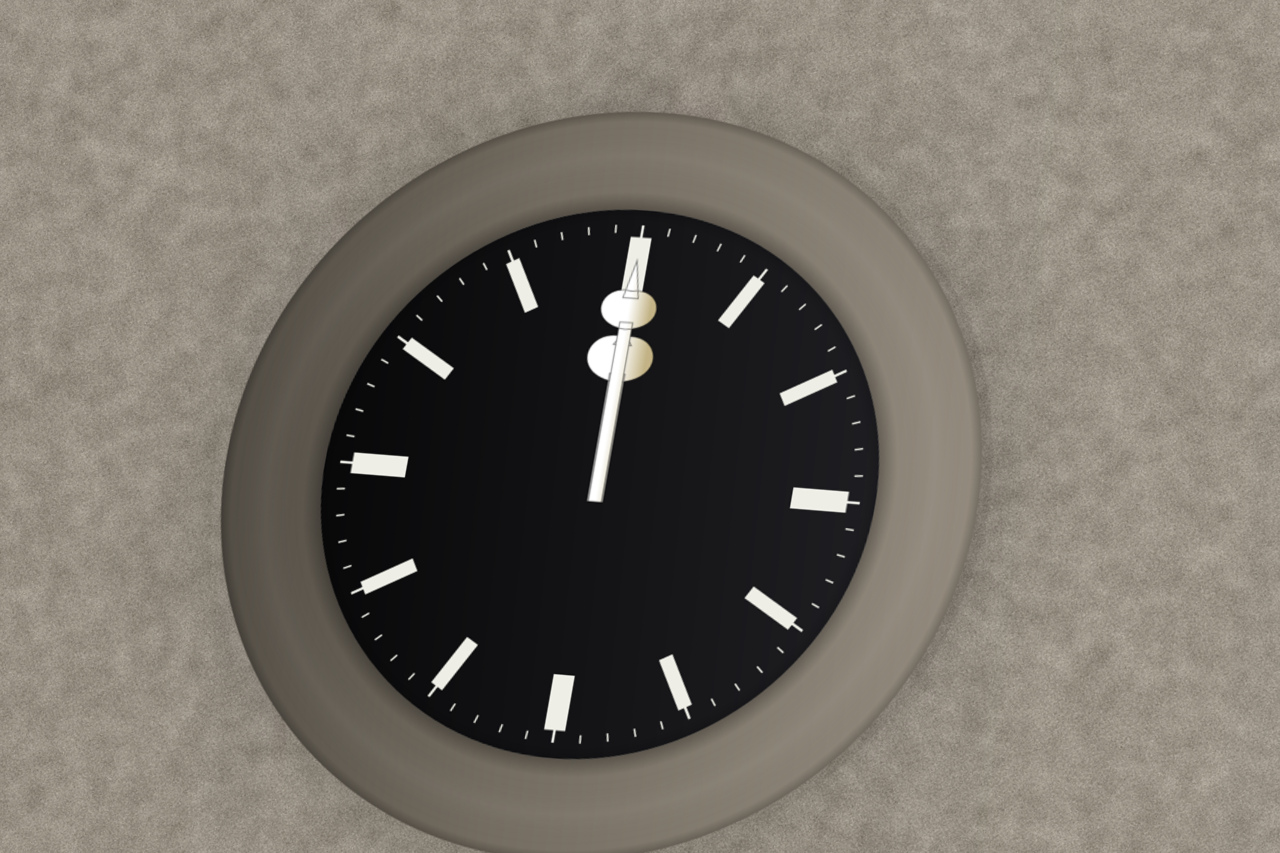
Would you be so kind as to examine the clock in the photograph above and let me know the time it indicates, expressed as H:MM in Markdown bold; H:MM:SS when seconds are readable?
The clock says **12:00**
